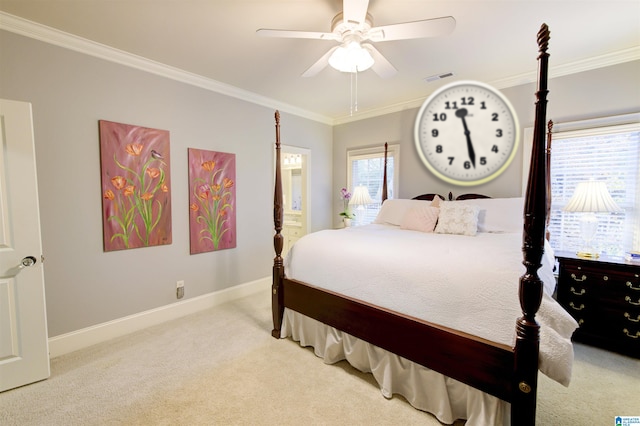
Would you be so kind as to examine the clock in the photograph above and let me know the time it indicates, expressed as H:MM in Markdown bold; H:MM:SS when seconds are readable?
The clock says **11:28**
